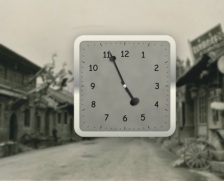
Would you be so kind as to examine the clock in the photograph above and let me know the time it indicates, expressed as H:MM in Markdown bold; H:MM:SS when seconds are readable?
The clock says **4:56**
